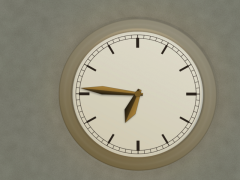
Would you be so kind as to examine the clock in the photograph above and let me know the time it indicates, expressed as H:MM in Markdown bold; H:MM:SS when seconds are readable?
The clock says **6:46**
